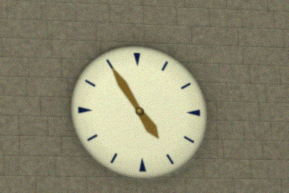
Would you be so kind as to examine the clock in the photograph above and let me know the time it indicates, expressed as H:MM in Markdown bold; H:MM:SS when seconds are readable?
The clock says **4:55**
